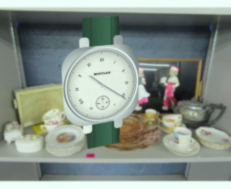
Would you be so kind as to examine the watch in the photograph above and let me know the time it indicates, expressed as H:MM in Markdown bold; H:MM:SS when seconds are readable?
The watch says **10:21**
